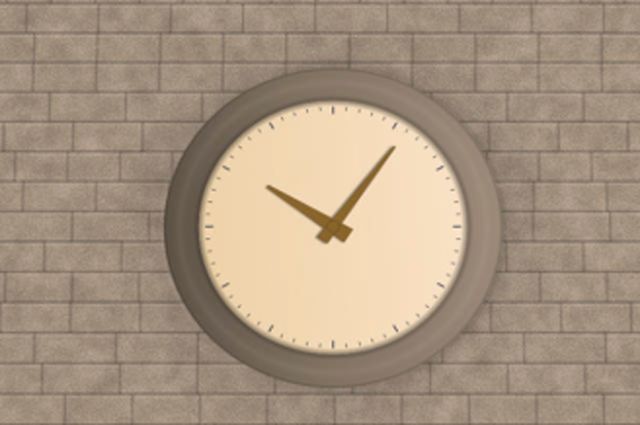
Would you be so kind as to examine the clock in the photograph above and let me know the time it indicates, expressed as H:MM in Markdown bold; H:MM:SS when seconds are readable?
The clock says **10:06**
